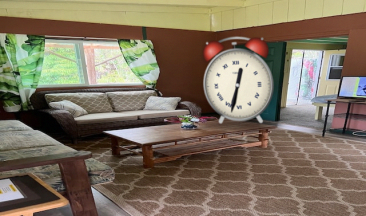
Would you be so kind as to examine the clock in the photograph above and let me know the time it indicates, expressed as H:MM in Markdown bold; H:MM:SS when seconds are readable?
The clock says **12:33**
